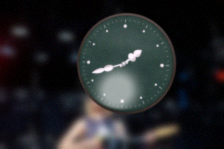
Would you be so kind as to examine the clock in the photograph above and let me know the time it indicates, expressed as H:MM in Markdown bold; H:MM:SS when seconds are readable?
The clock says **1:42**
